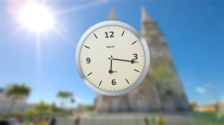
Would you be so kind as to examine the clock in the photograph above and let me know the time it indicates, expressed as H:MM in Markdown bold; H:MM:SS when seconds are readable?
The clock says **6:17**
